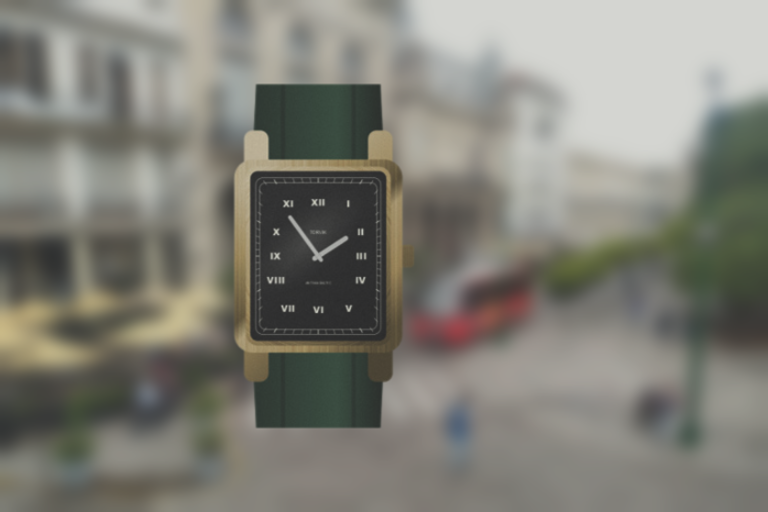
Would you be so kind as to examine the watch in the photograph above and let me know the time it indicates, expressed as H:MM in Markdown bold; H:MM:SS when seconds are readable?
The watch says **1:54**
